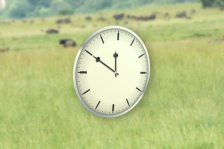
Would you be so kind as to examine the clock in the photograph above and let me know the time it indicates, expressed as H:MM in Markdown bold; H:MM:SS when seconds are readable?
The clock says **11:50**
